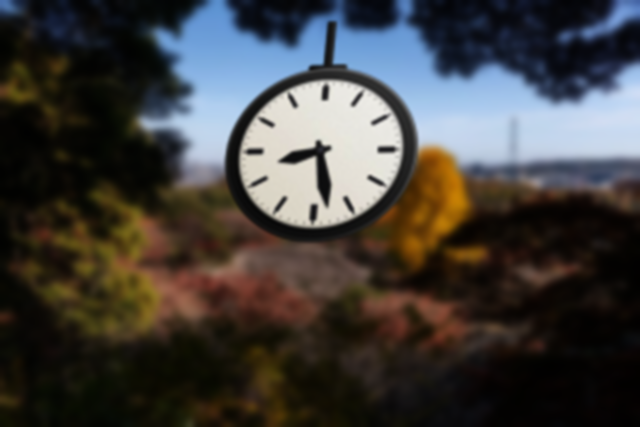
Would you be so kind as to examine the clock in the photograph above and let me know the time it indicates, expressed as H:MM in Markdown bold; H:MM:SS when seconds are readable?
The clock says **8:28**
